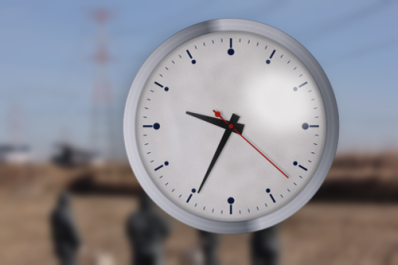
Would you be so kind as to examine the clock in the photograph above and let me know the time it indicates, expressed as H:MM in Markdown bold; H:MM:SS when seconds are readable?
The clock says **9:34:22**
